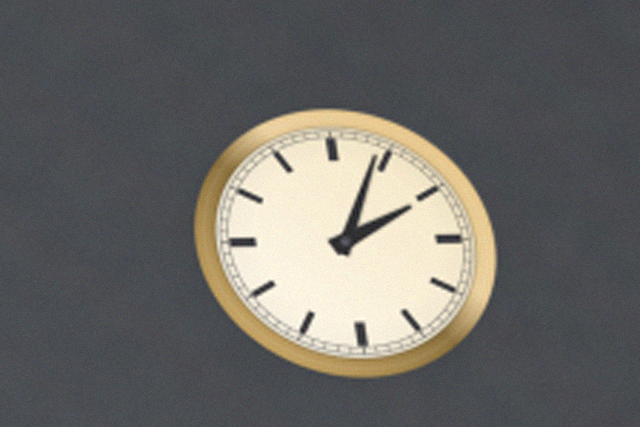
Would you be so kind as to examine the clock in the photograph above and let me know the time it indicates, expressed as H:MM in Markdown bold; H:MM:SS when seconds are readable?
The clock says **2:04**
